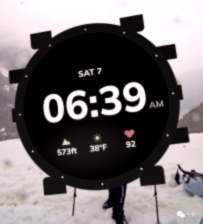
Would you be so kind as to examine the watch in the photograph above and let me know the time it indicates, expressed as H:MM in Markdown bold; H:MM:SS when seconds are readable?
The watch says **6:39**
